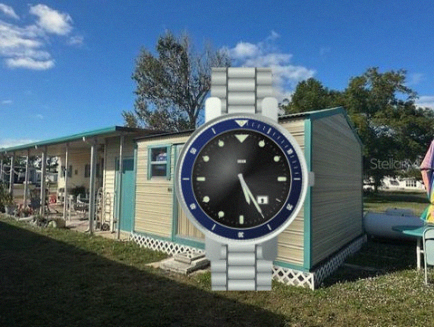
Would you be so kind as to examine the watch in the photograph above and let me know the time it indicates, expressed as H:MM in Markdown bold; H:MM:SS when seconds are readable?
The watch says **5:25**
